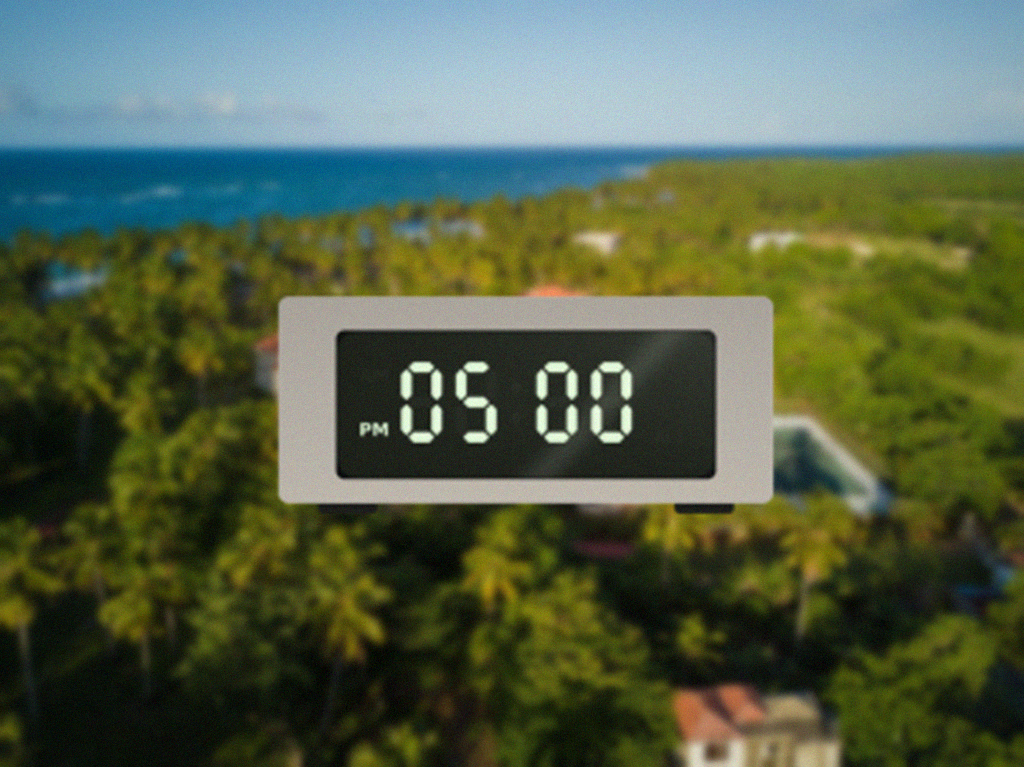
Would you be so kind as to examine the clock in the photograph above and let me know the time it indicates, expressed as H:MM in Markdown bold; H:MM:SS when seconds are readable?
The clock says **5:00**
